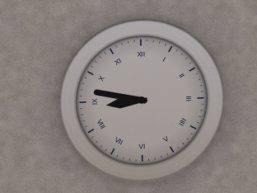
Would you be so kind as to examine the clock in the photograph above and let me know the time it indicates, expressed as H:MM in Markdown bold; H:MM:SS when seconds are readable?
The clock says **8:47**
